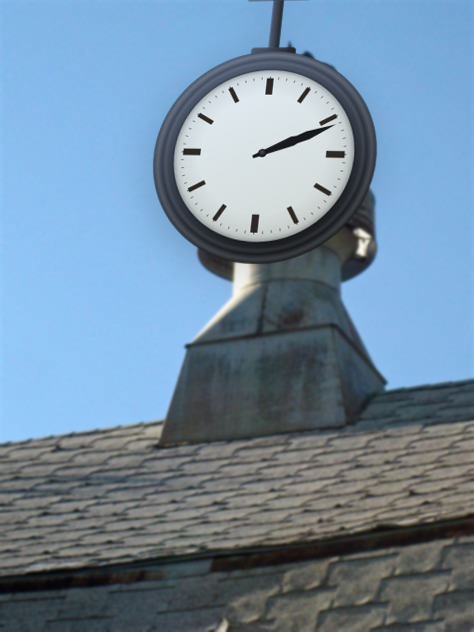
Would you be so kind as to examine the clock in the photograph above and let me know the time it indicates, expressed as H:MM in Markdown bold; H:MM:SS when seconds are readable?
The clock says **2:11**
